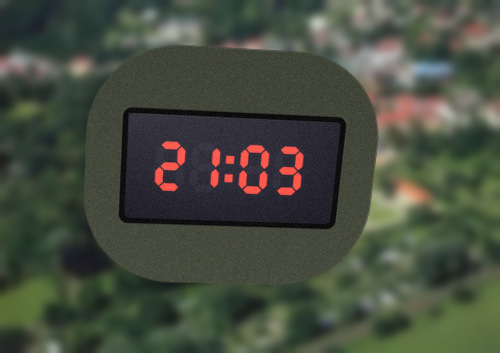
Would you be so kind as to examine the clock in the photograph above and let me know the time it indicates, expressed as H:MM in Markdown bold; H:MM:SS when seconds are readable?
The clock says **21:03**
